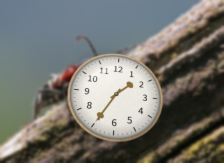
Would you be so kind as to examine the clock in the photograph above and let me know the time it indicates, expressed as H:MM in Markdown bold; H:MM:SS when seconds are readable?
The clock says **1:35**
